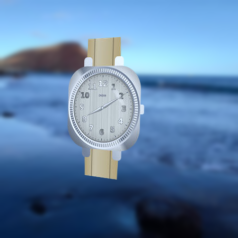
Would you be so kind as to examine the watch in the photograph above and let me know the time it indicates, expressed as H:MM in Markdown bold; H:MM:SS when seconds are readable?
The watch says **8:10**
